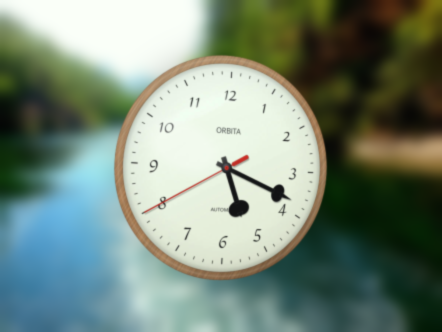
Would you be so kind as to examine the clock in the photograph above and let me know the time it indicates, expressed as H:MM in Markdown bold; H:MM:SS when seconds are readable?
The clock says **5:18:40**
